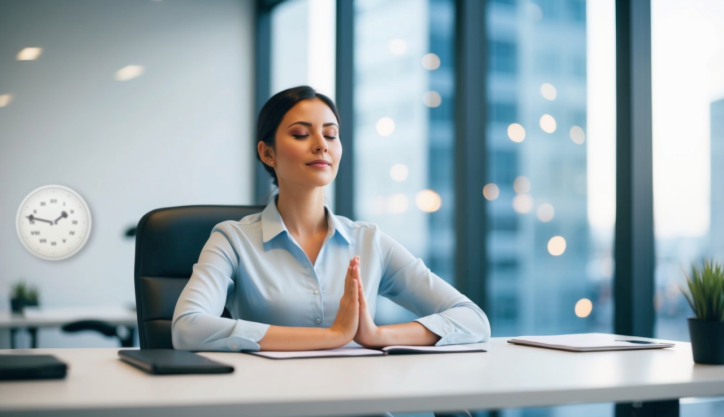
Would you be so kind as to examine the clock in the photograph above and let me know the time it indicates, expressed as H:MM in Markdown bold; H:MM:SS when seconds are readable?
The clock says **1:47**
